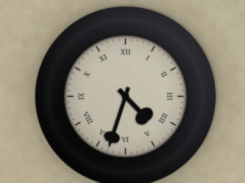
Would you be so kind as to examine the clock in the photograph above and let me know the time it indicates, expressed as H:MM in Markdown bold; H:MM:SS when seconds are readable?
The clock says **4:33**
